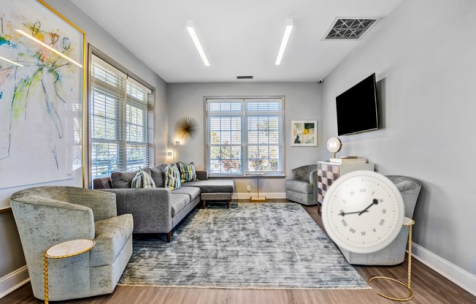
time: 1:44
